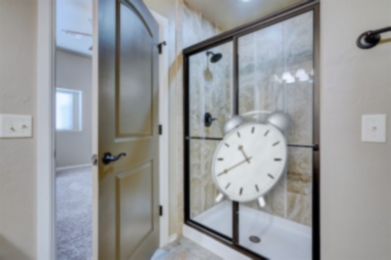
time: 10:40
